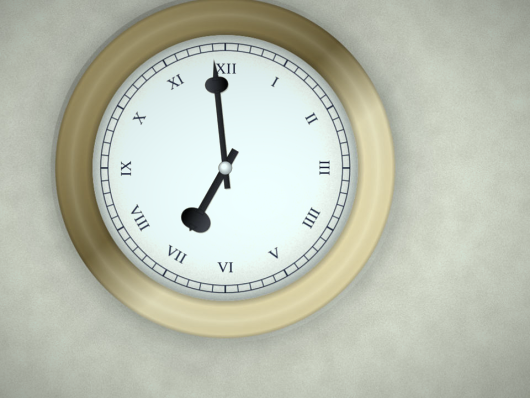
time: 6:59
